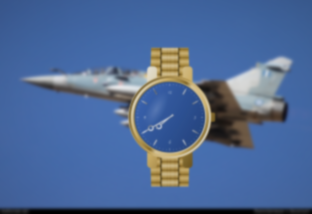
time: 7:40
